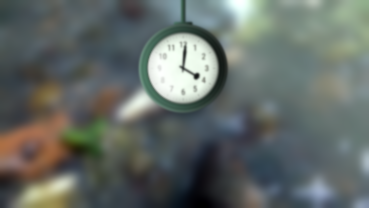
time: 4:01
